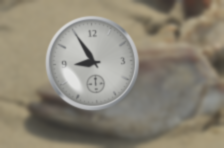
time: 8:55
